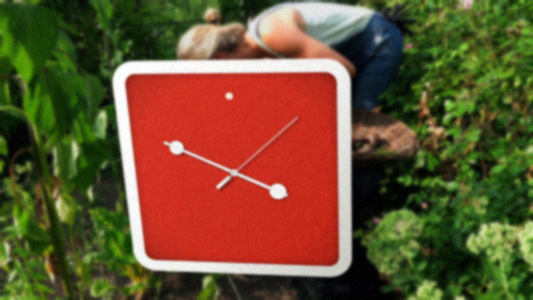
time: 3:49:08
